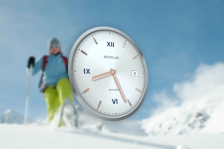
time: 8:26
